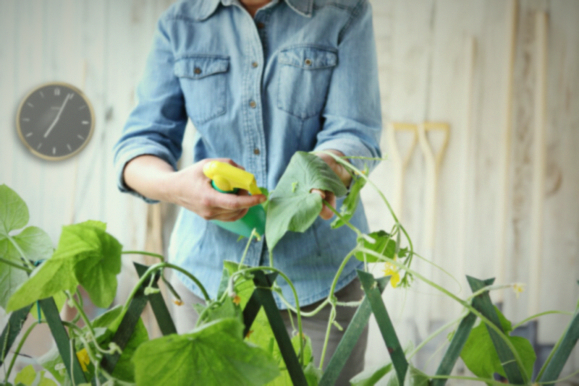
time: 7:04
